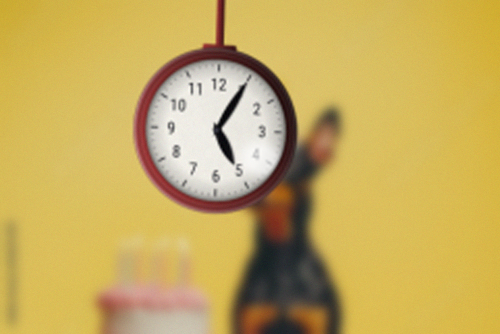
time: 5:05
